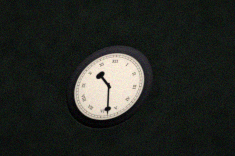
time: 10:28
